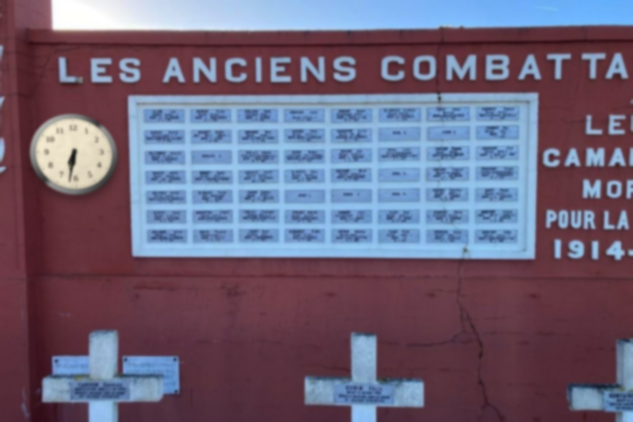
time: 6:32
